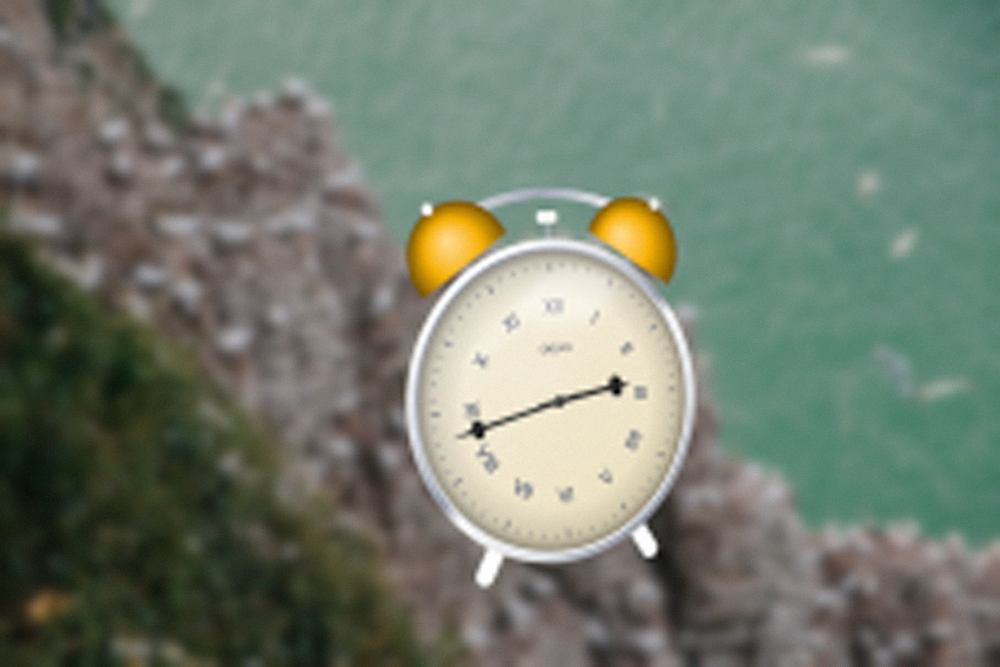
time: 2:43
